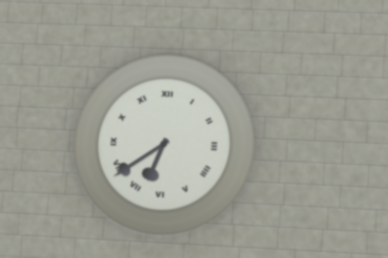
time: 6:39
